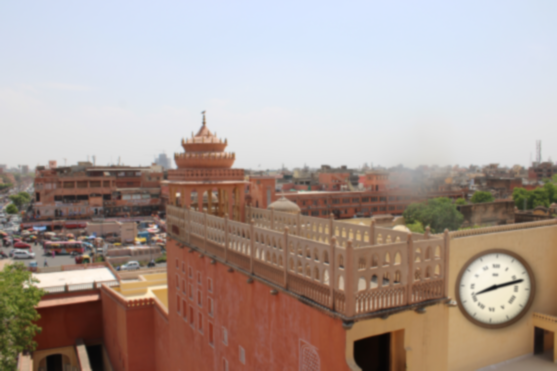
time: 8:12
